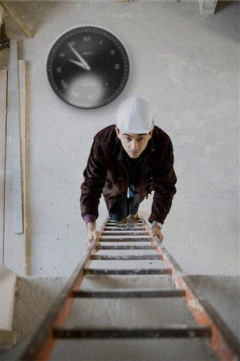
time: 9:54
